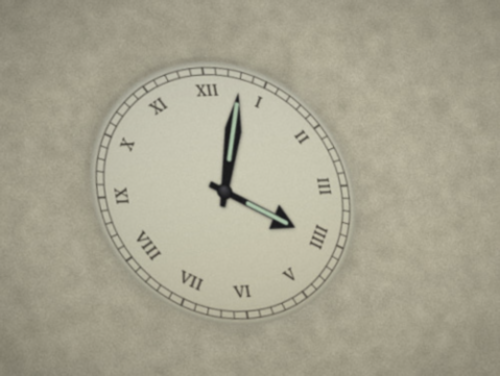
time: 4:03
